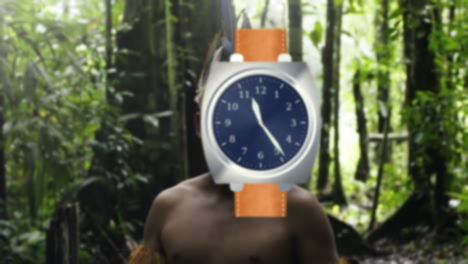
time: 11:24
